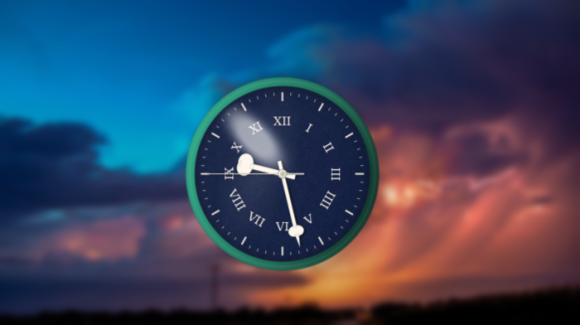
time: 9:27:45
